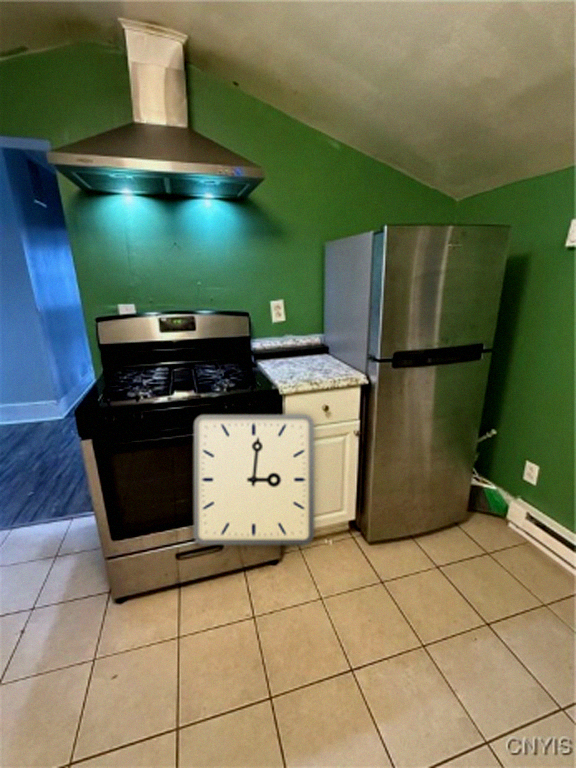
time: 3:01
